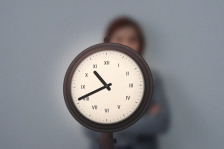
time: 10:41
